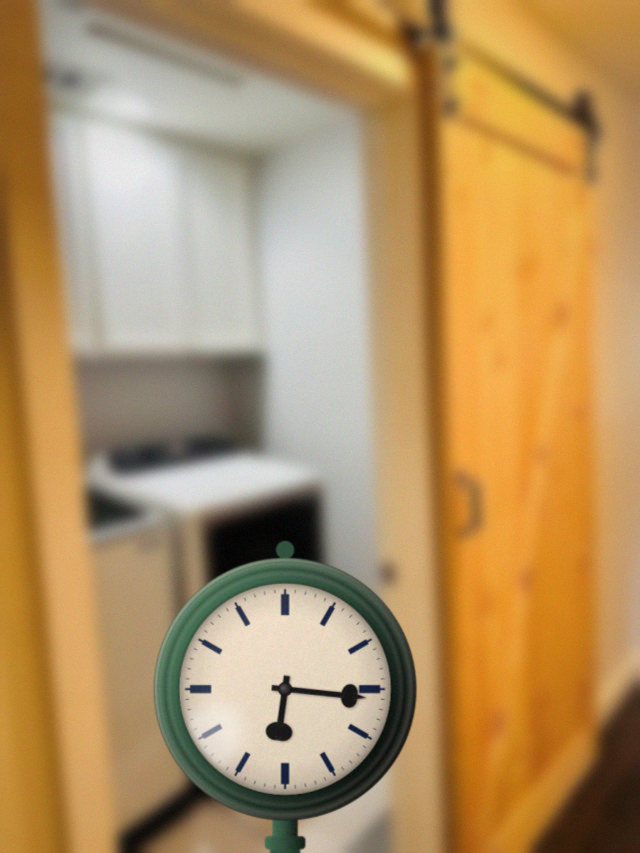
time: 6:16
